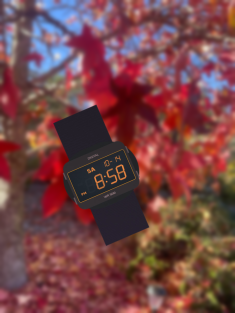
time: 8:58
